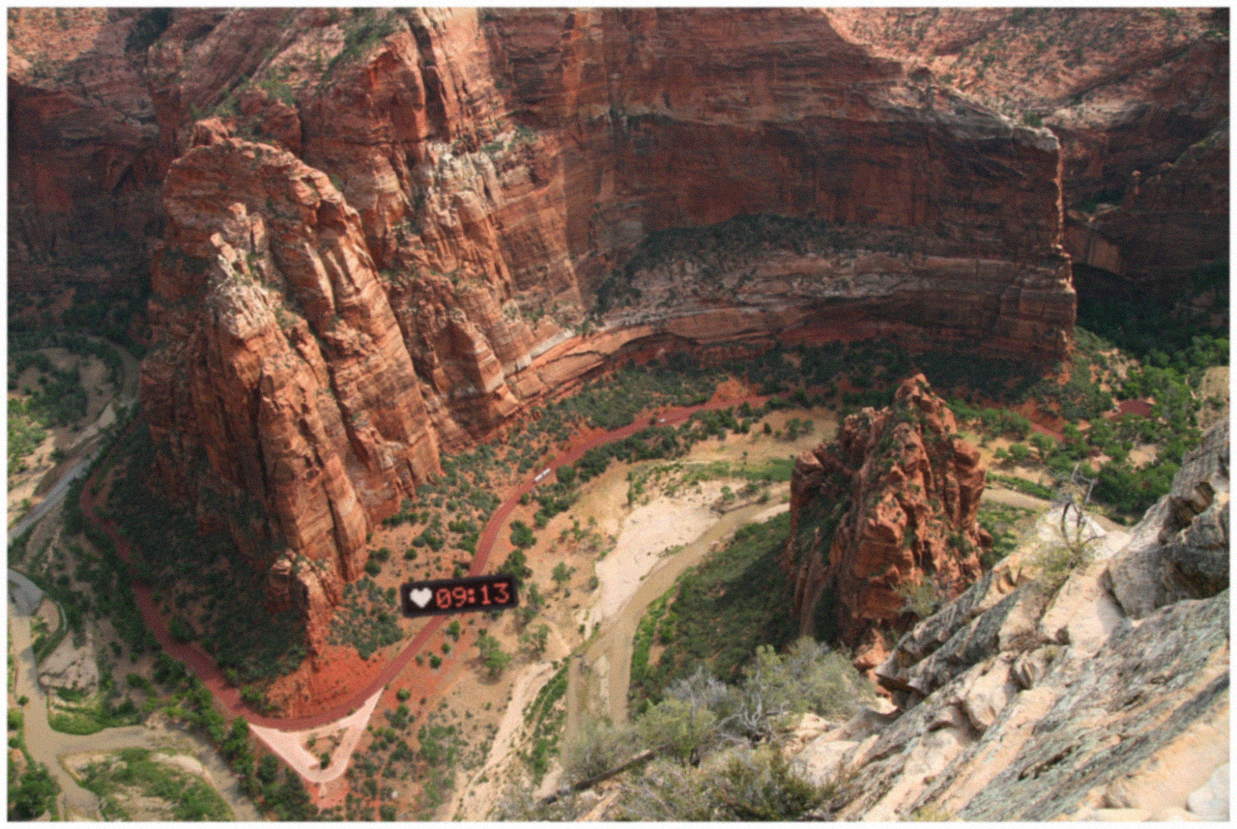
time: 9:13
